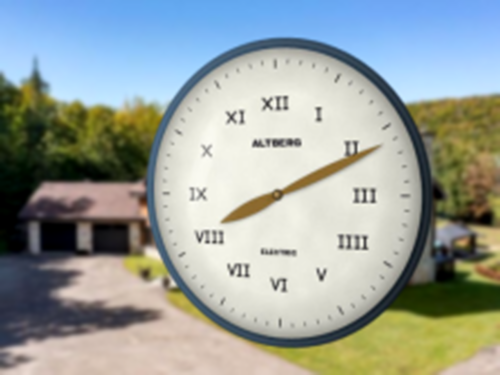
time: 8:11
